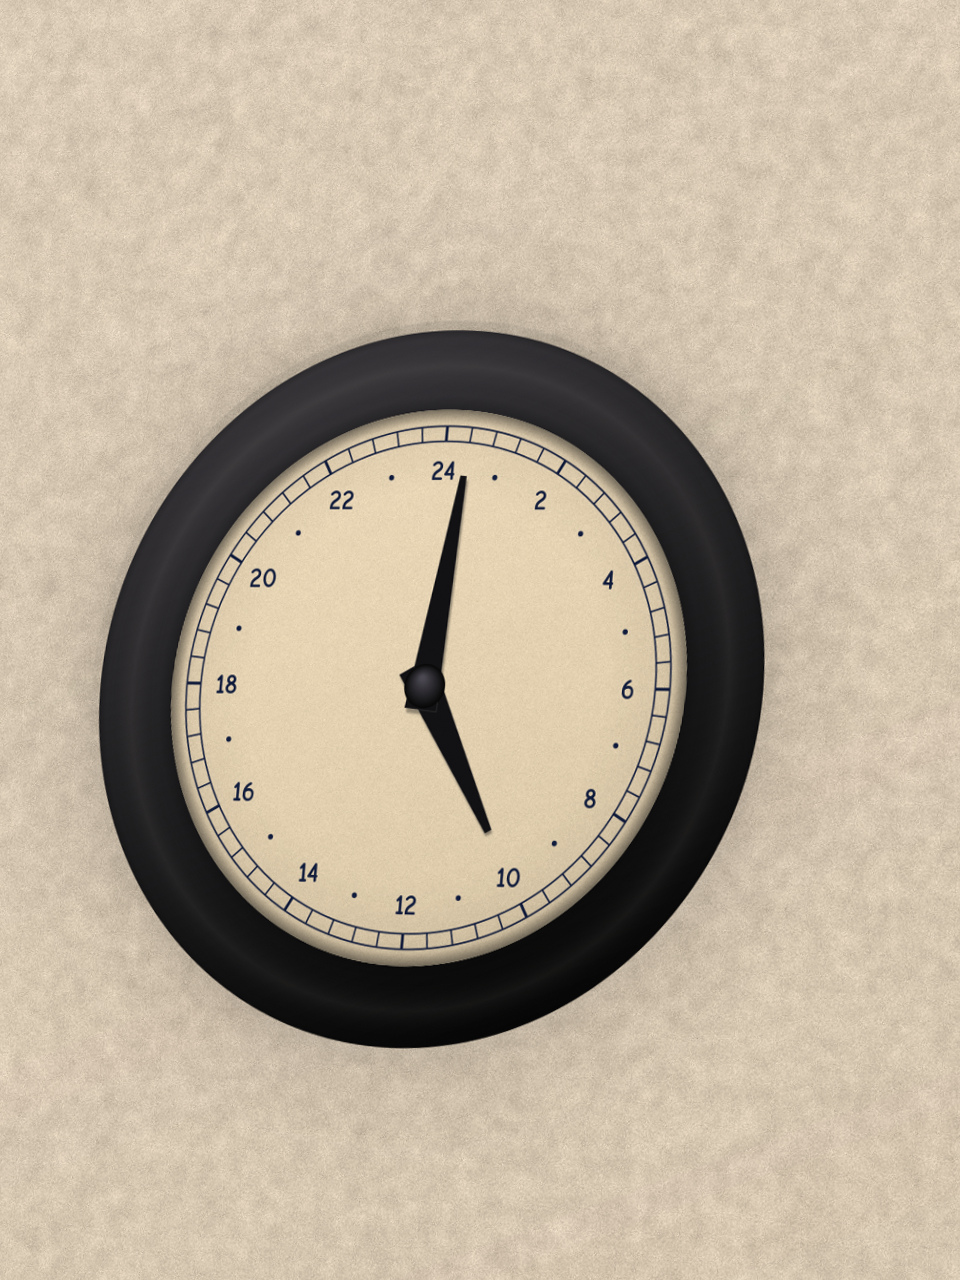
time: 10:01
